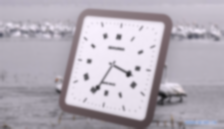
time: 3:34
